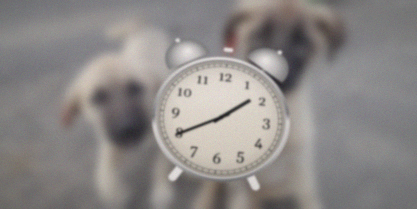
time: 1:40
